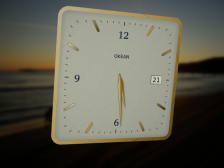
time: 5:29
